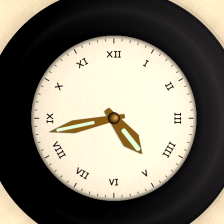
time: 4:43
